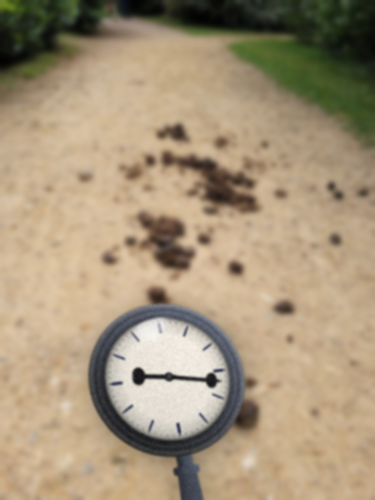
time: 9:17
